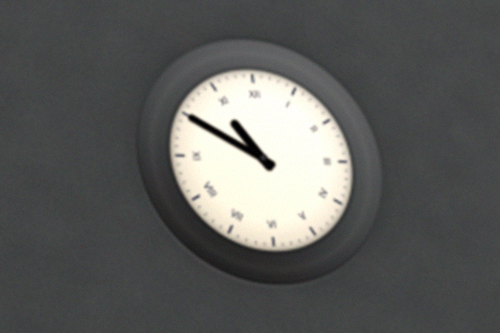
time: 10:50
